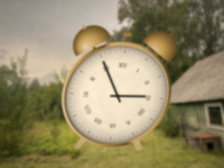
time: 2:55
